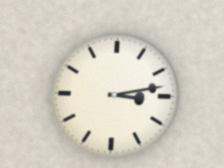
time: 3:13
